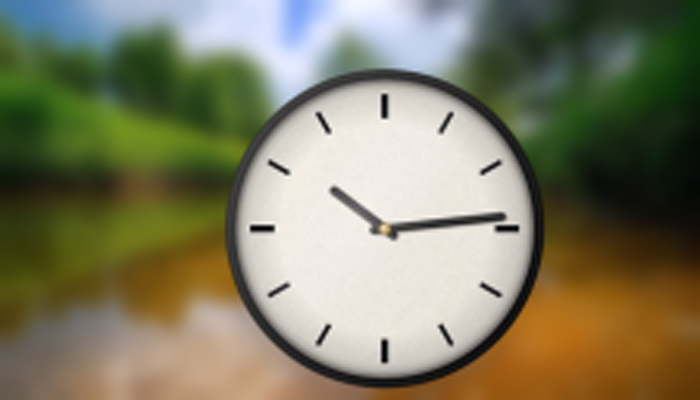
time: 10:14
